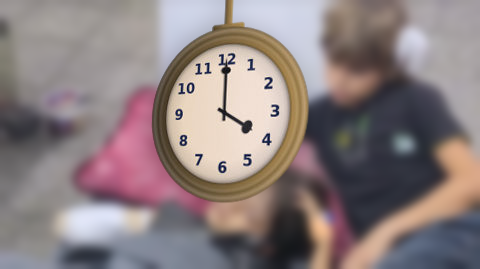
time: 4:00
